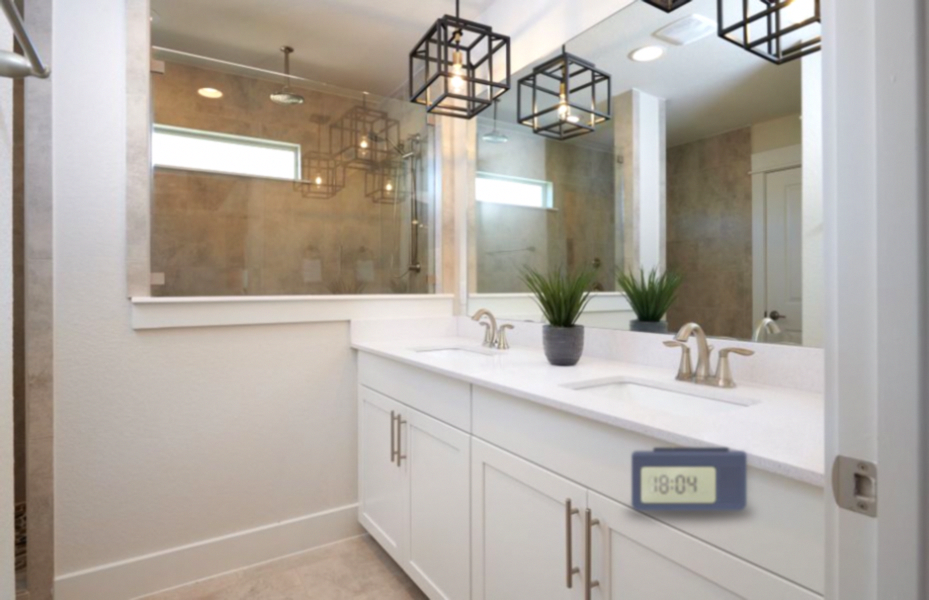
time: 18:04
